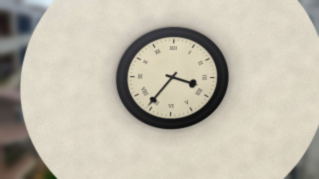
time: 3:36
